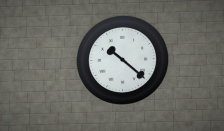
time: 10:22
